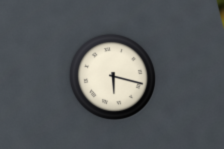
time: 6:19
